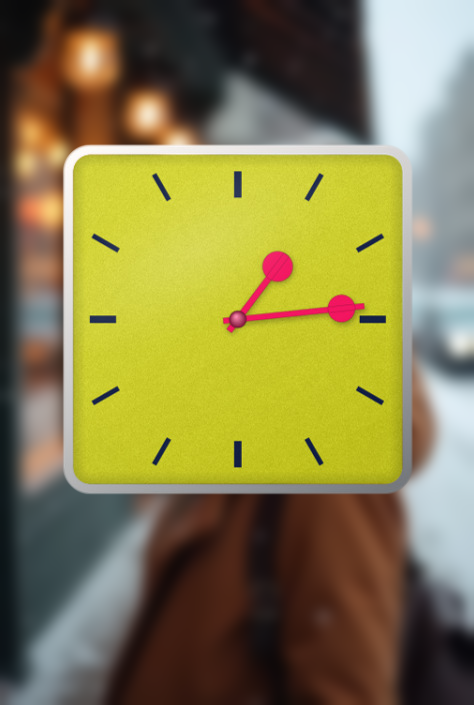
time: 1:14
